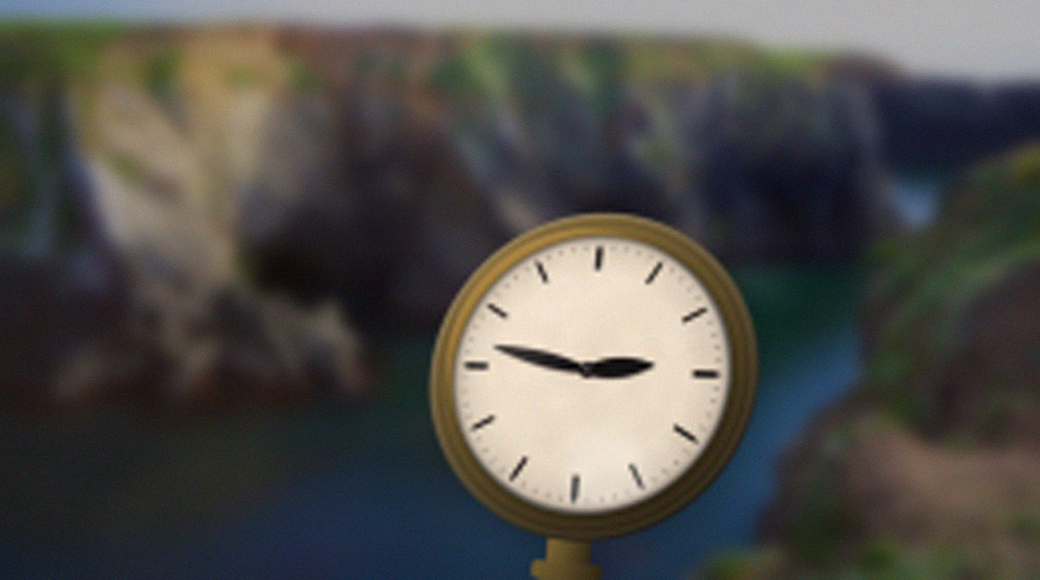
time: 2:47
